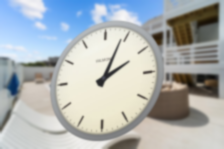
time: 2:04
